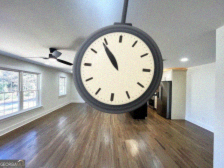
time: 10:54
